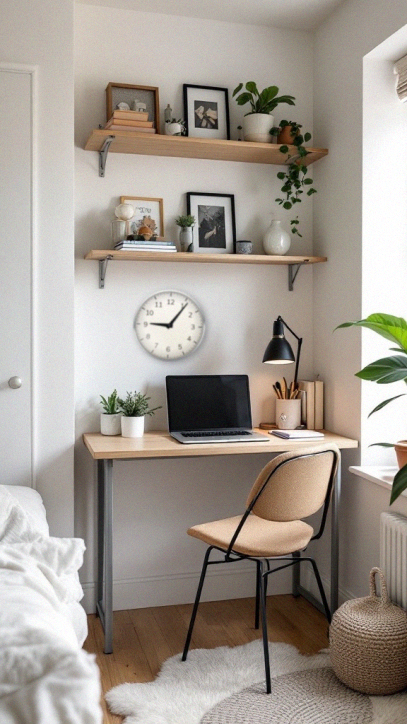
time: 9:06
